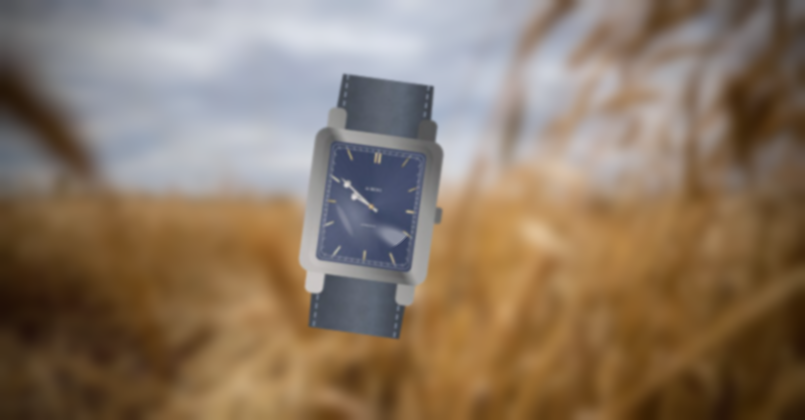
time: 9:51
